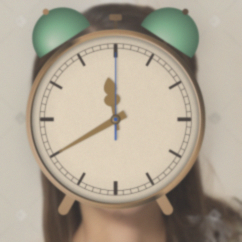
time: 11:40:00
